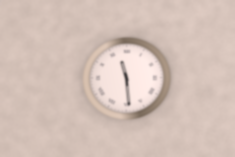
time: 11:29
